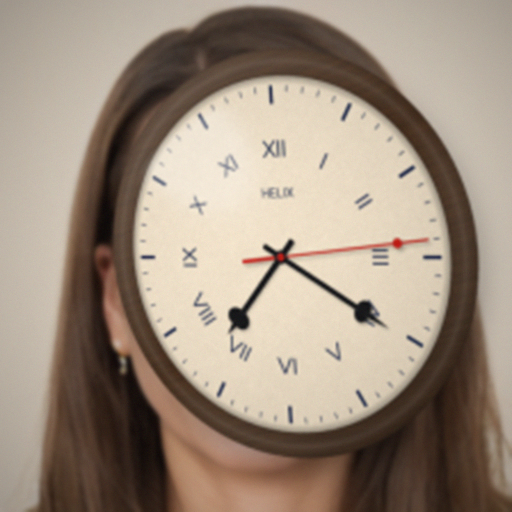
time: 7:20:14
